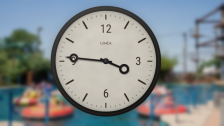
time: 3:46
